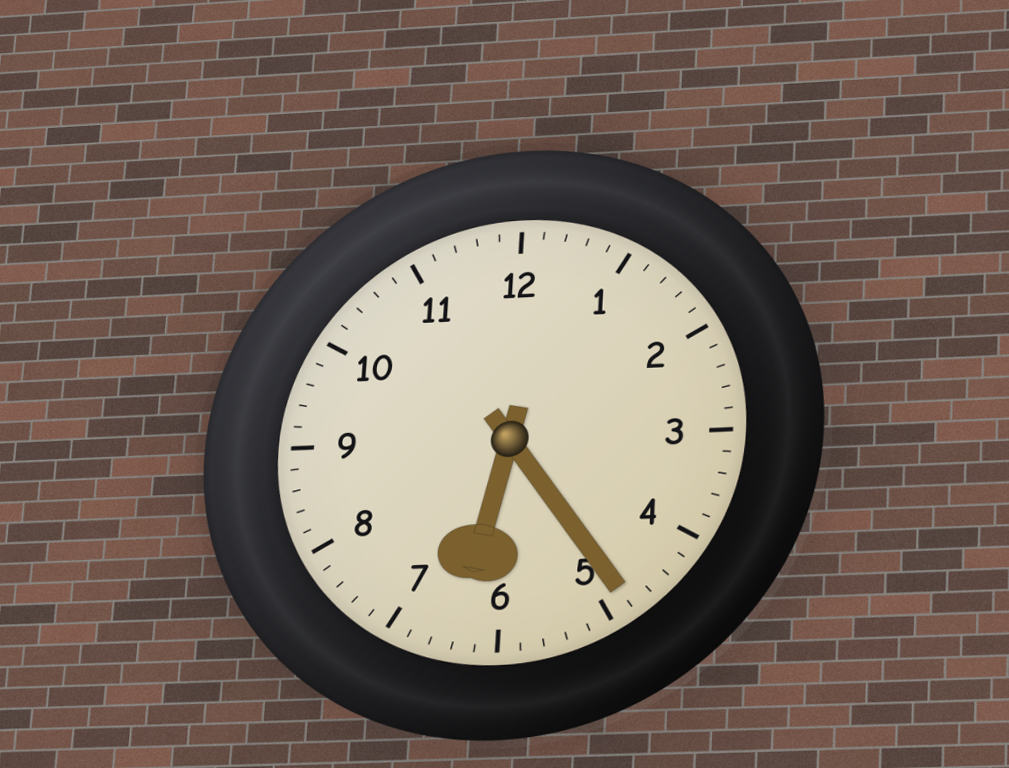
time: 6:24
